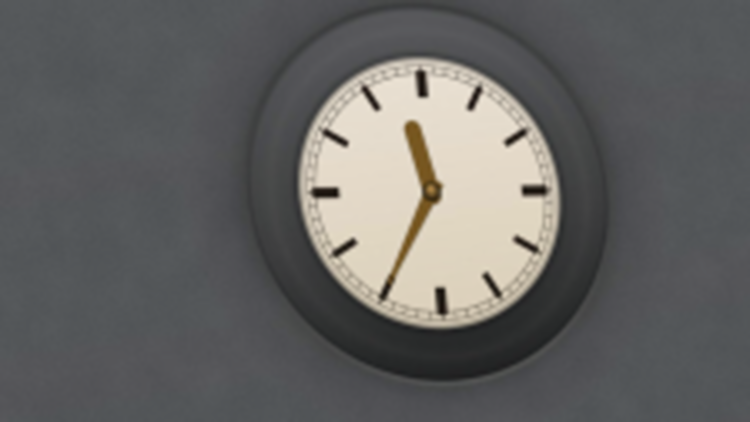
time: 11:35
